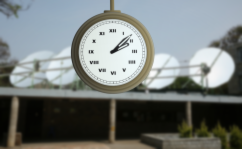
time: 2:08
